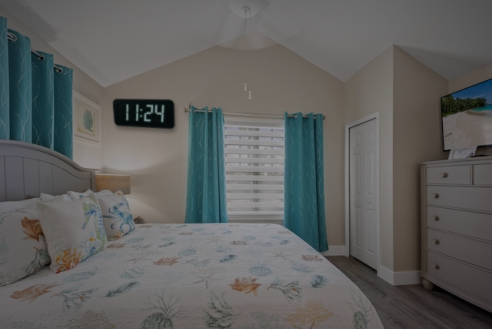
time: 11:24
